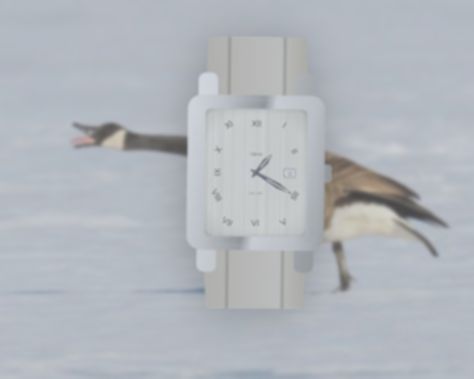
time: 1:20
